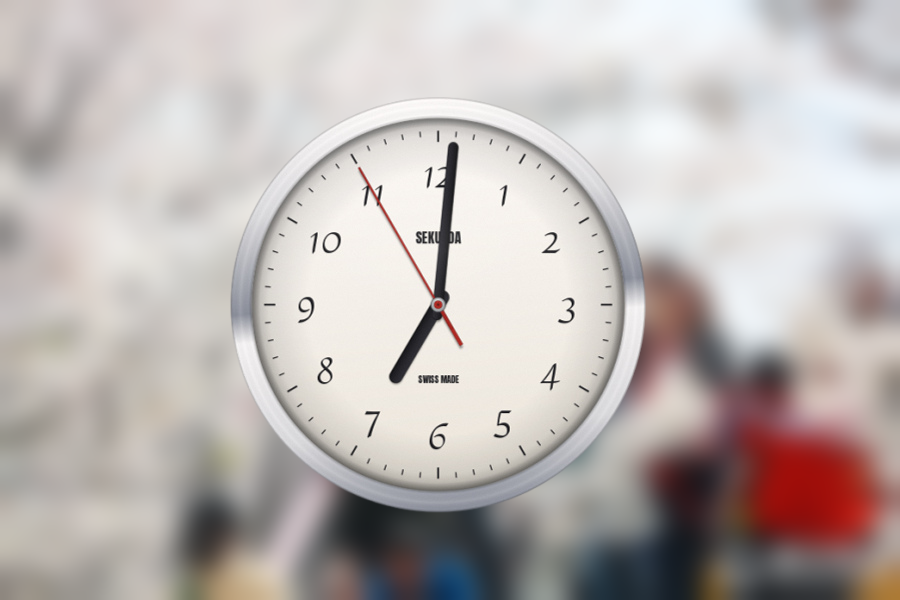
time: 7:00:55
